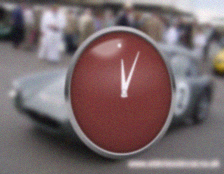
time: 12:05
